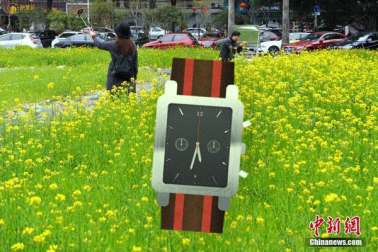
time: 5:32
